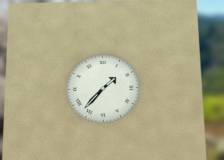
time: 1:37
